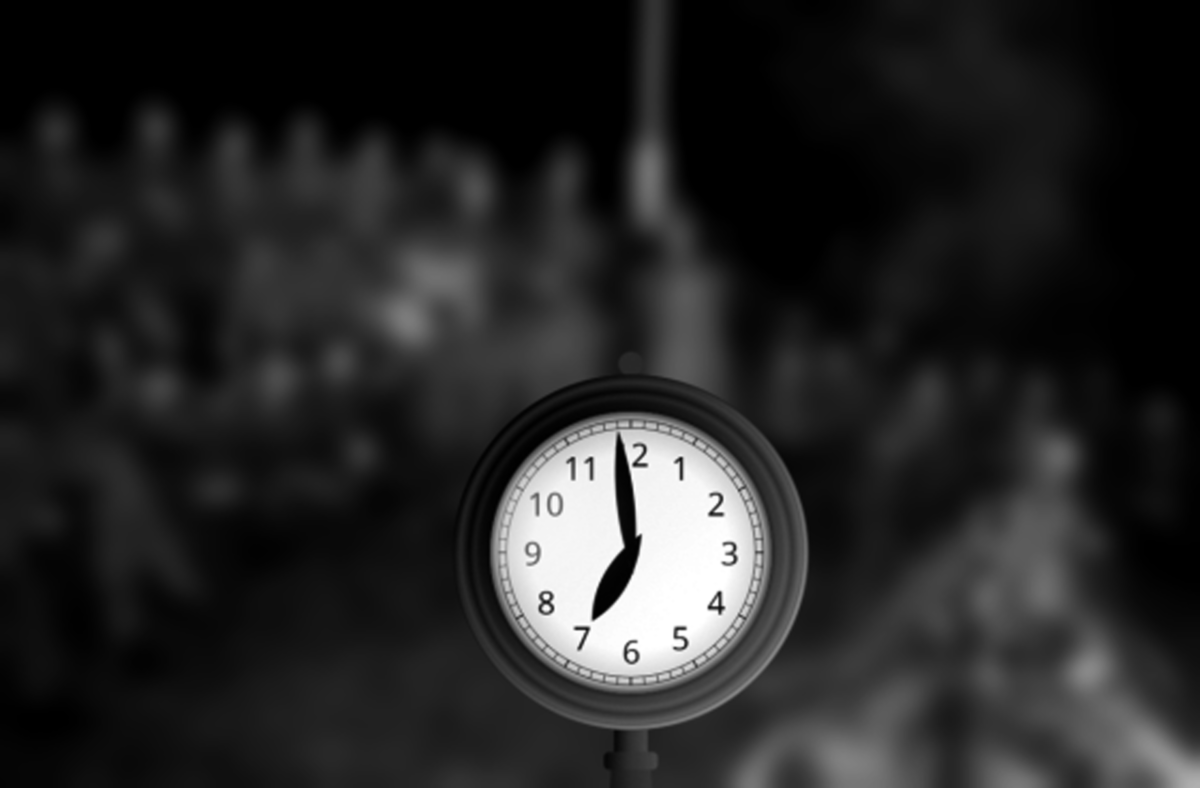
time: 6:59
